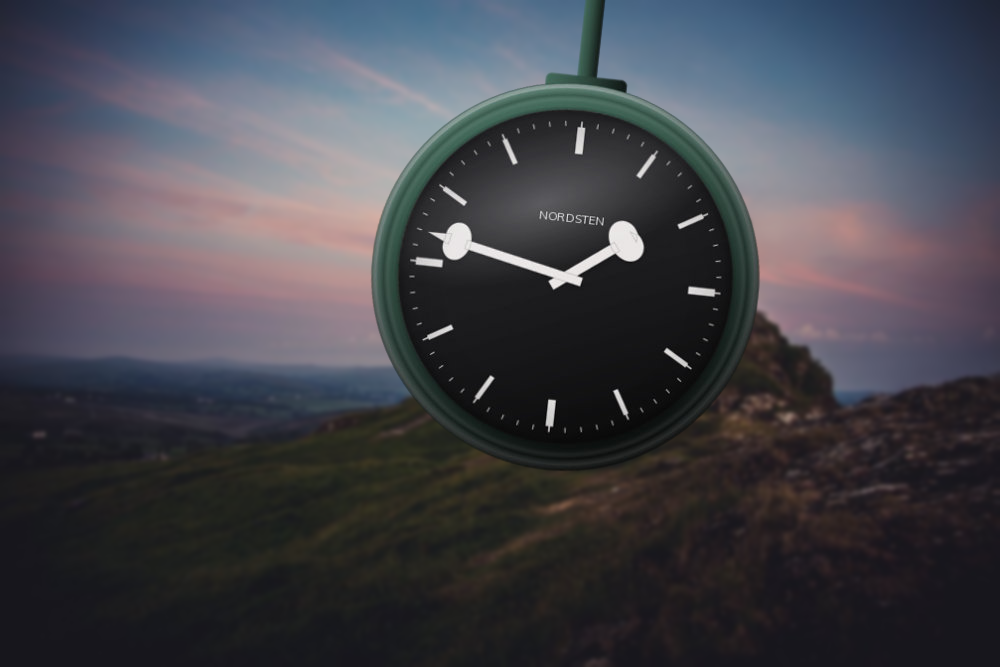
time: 1:47
